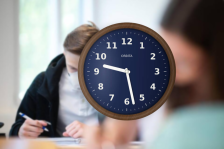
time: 9:28
